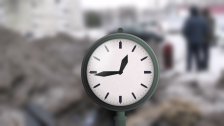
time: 12:44
